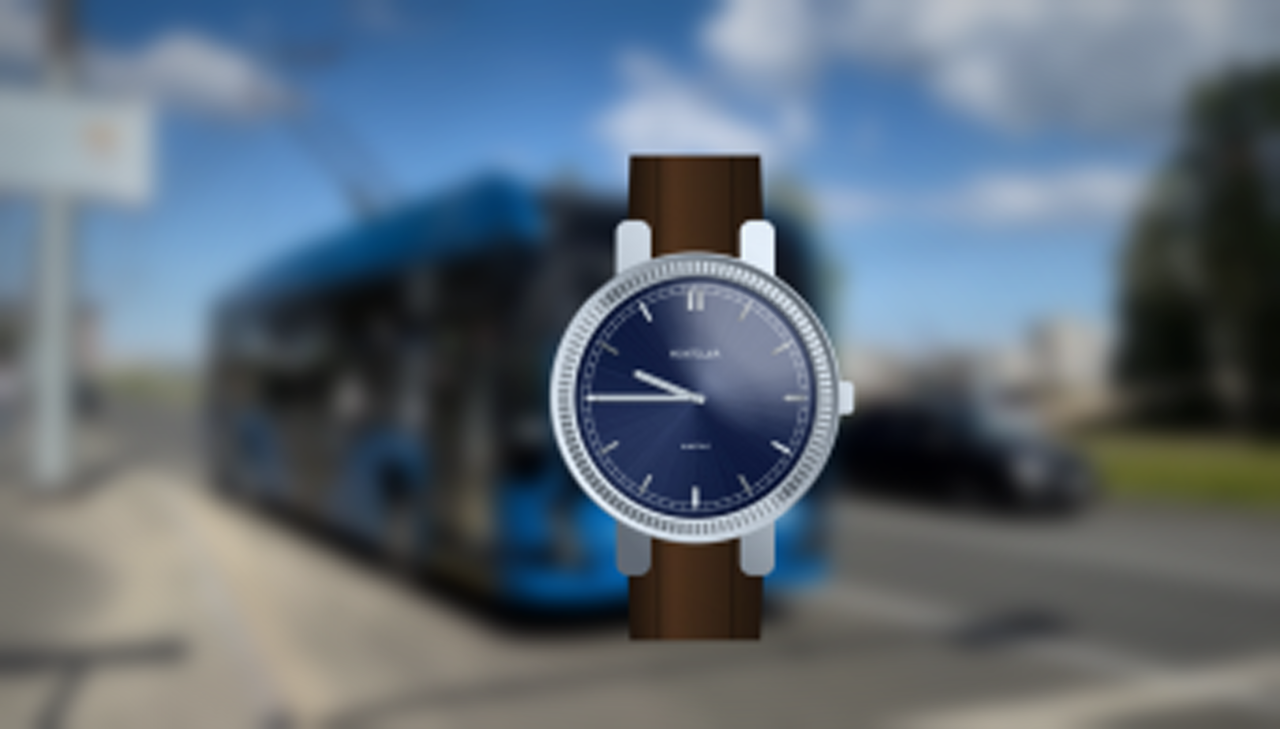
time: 9:45
